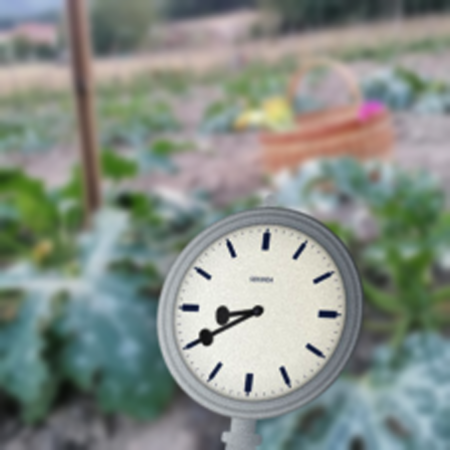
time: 8:40
